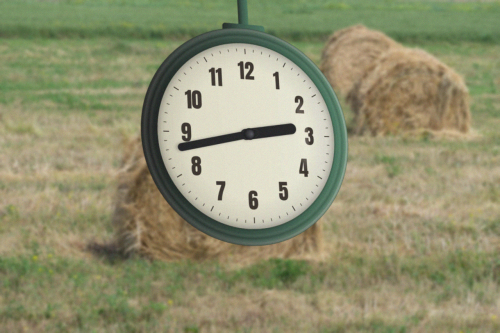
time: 2:43
